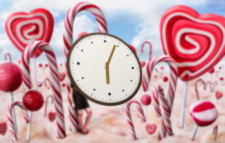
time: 6:04
